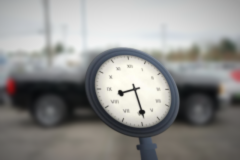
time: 8:29
